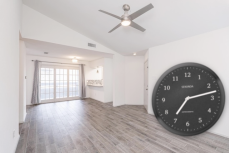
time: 7:13
